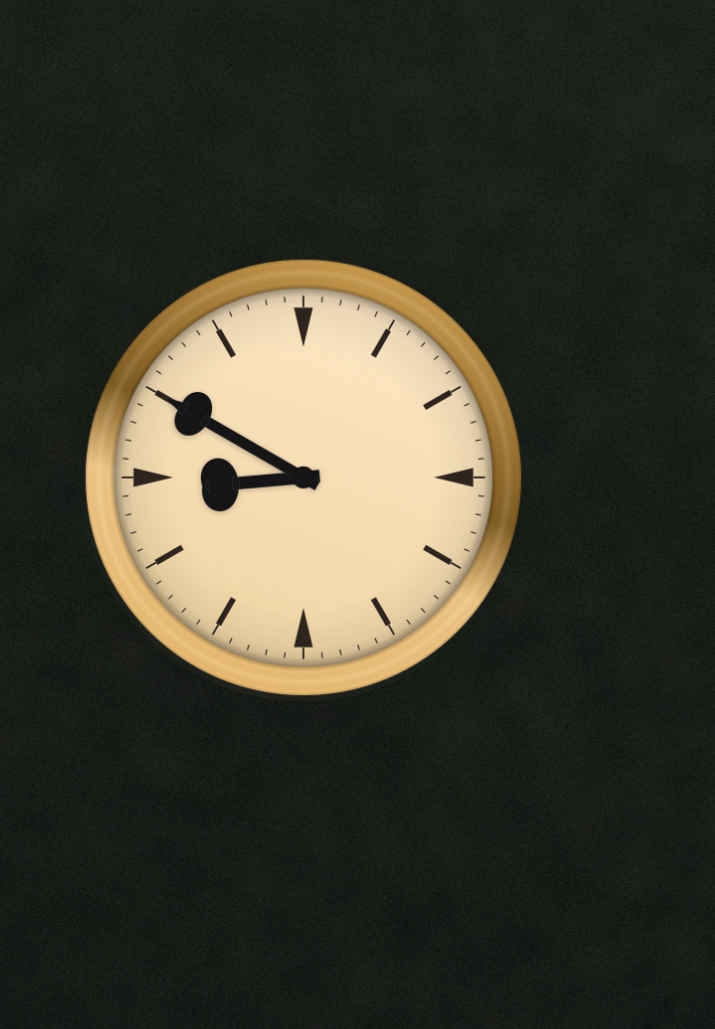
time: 8:50
